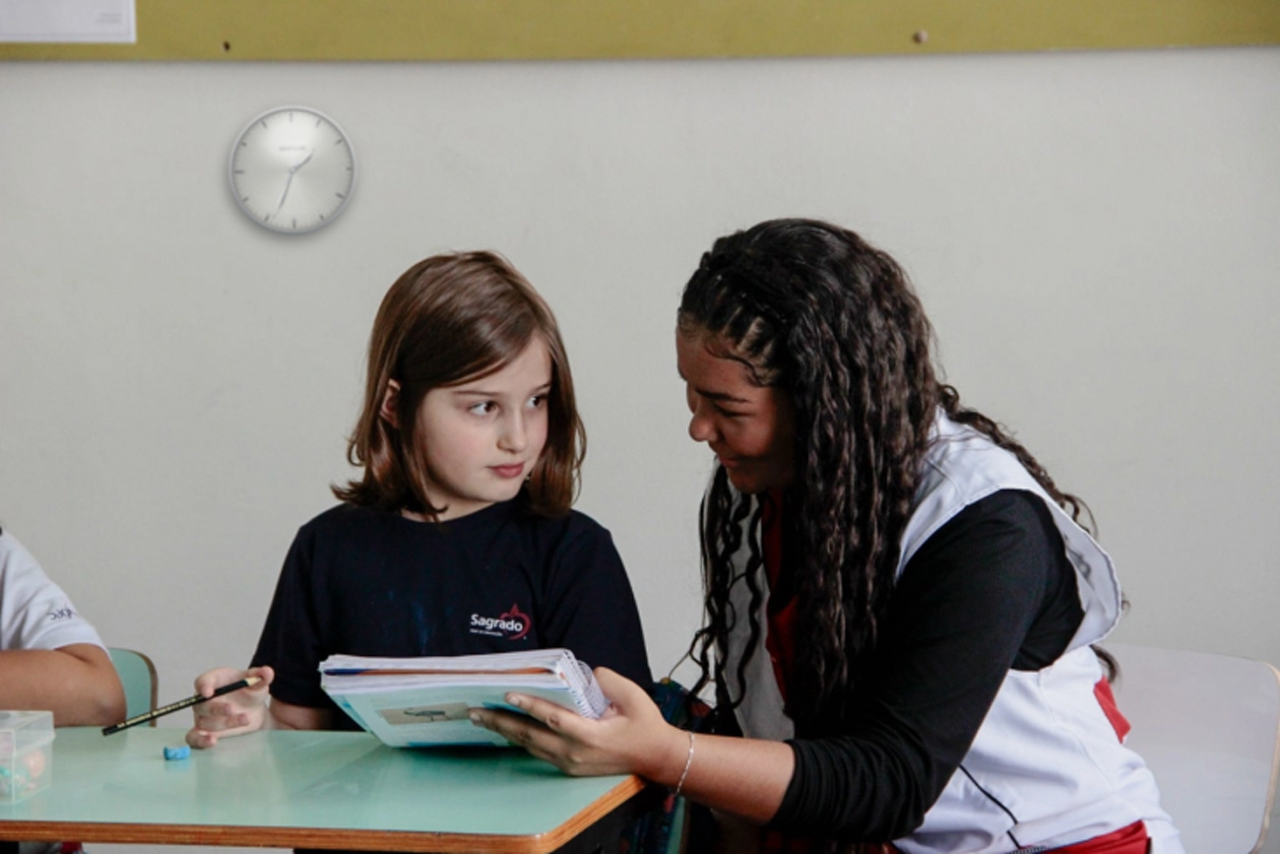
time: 1:34
